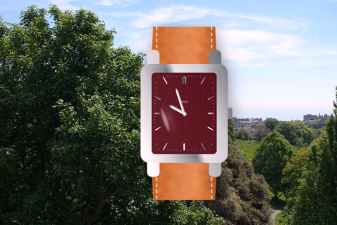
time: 9:57
